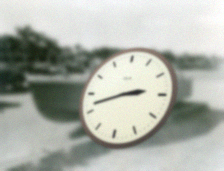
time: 2:42
